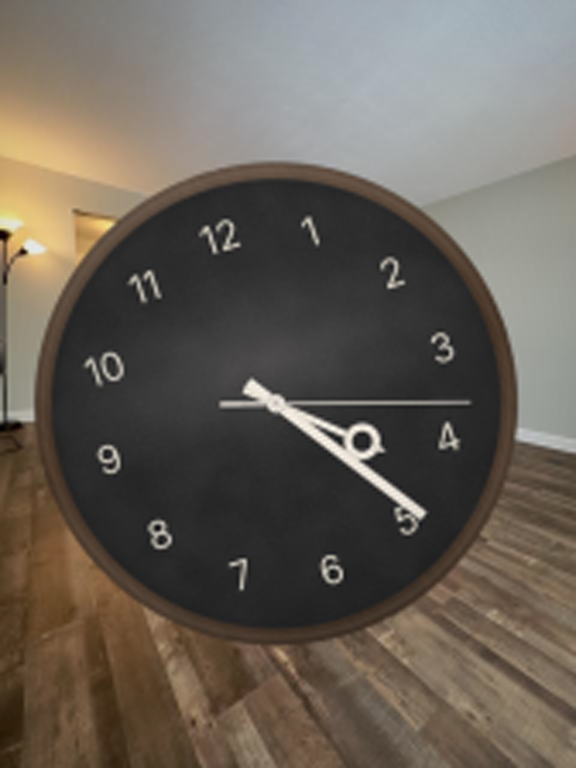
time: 4:24:18
